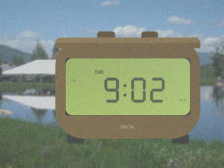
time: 9:02
